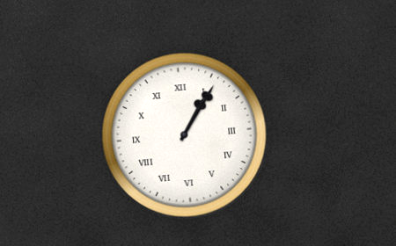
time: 1:06
